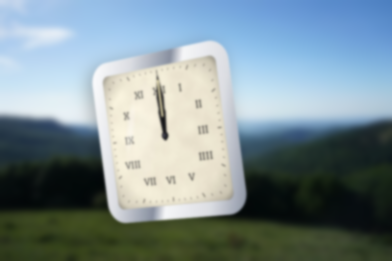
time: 12:00
